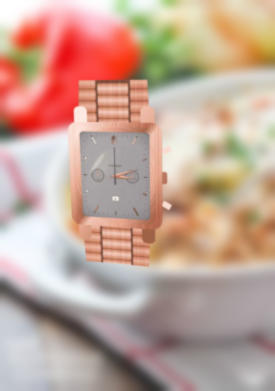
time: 3:12
